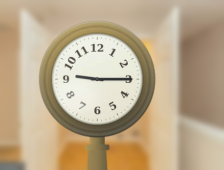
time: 9:15
